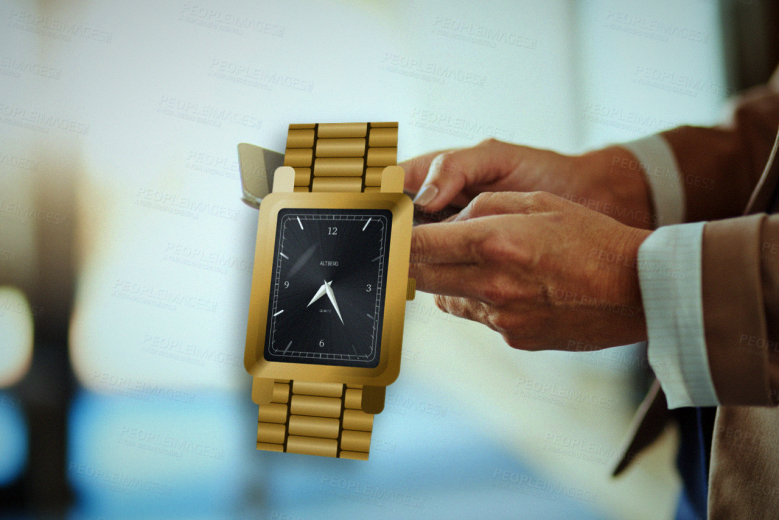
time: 7:25
